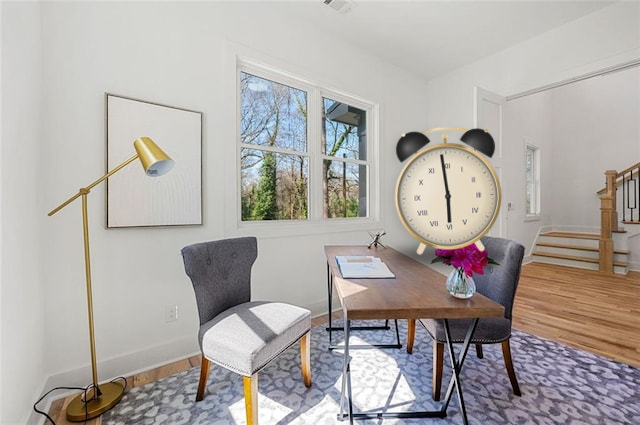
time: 5:59
